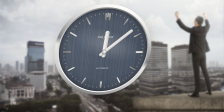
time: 12:08
